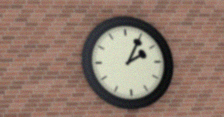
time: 2:05
